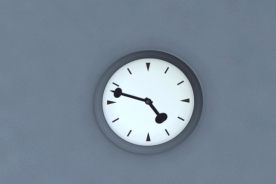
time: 4:48
